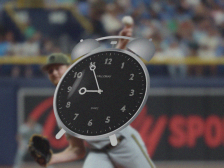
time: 8:55
